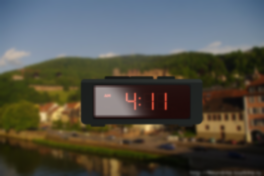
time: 4:11
